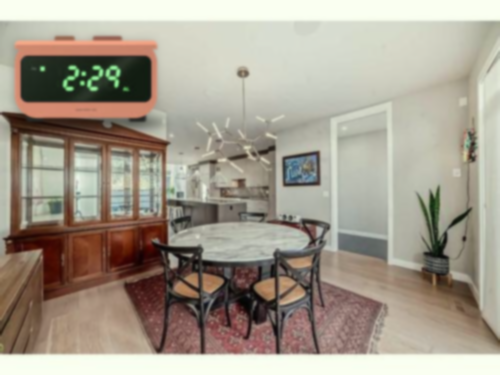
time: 2:29
